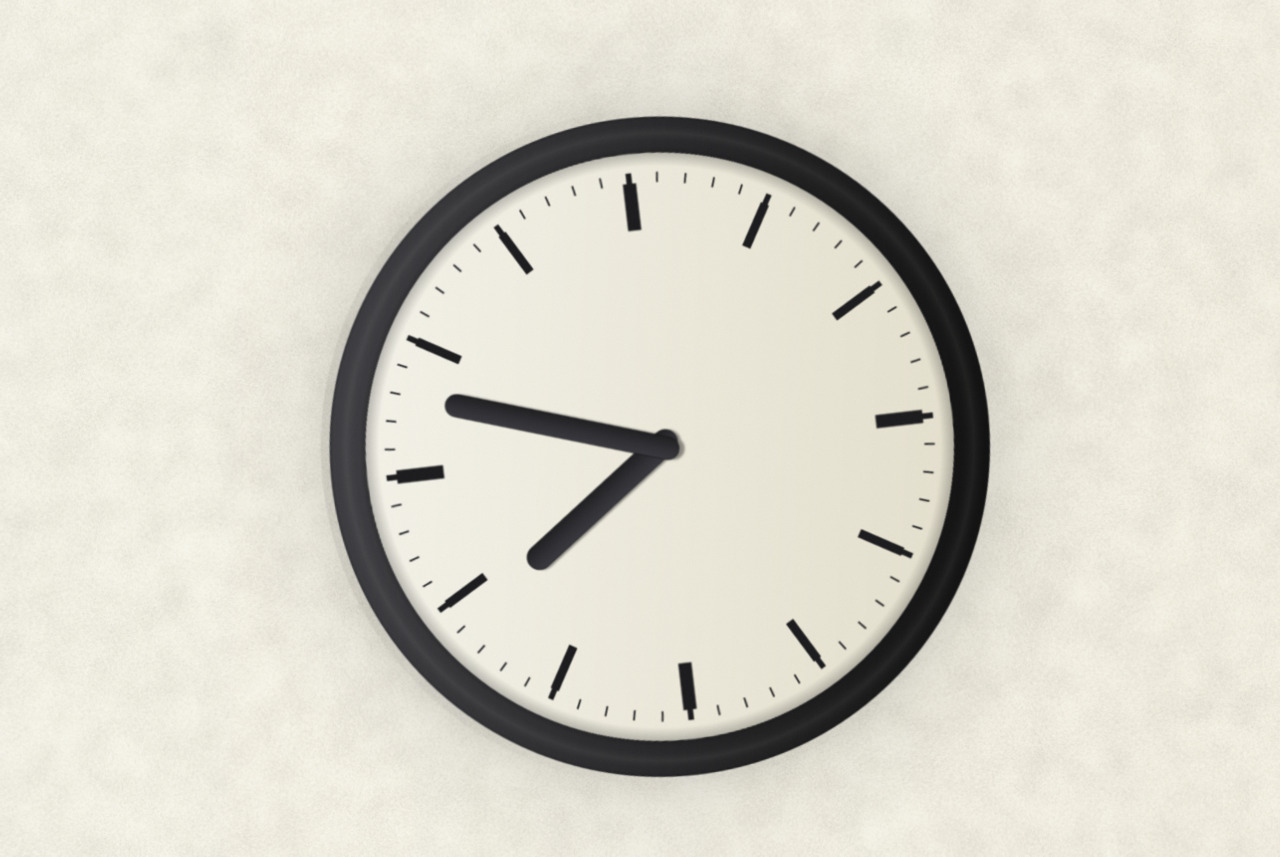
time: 7:48
